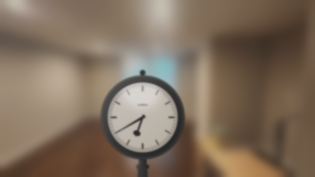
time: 6:40
